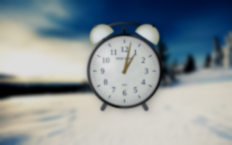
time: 1:02
